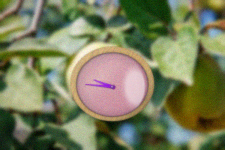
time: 9:46
